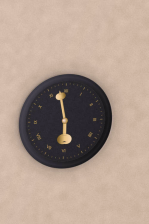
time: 5:58
